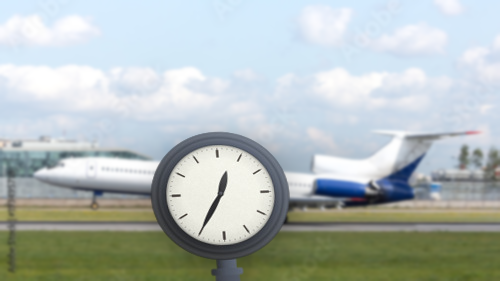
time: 12:35
